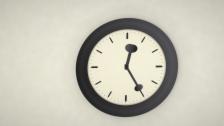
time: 12:25
